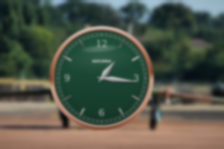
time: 1:16
